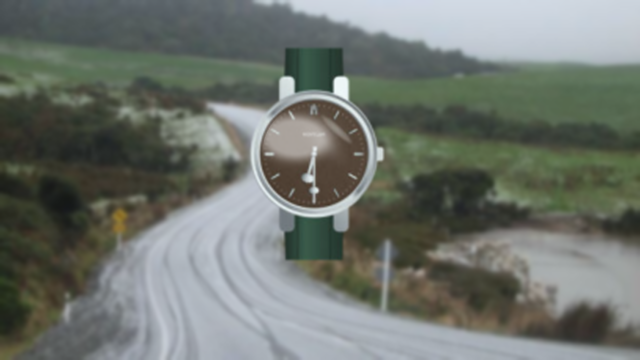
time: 6:30
